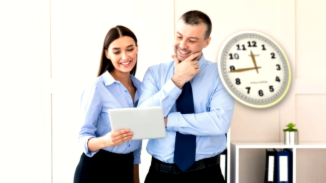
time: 11:44
